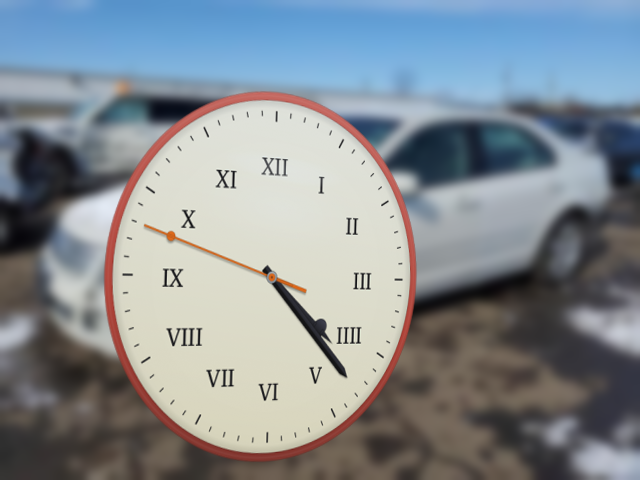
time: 4:22:48
